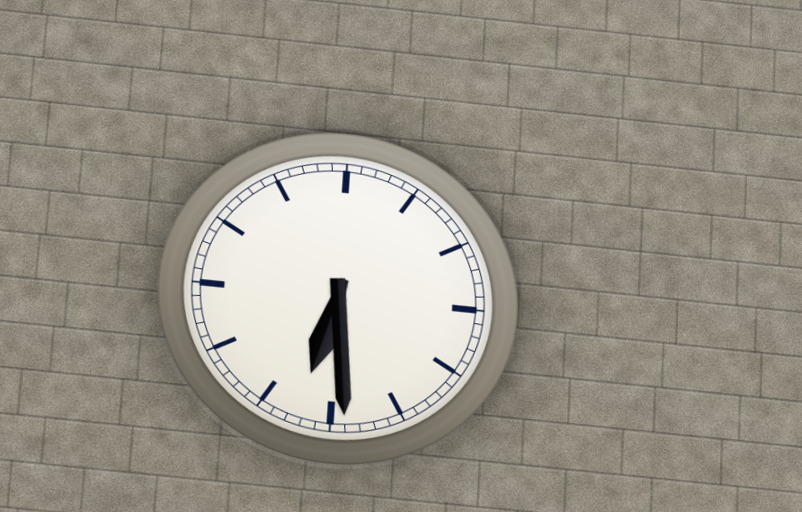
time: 6:29
